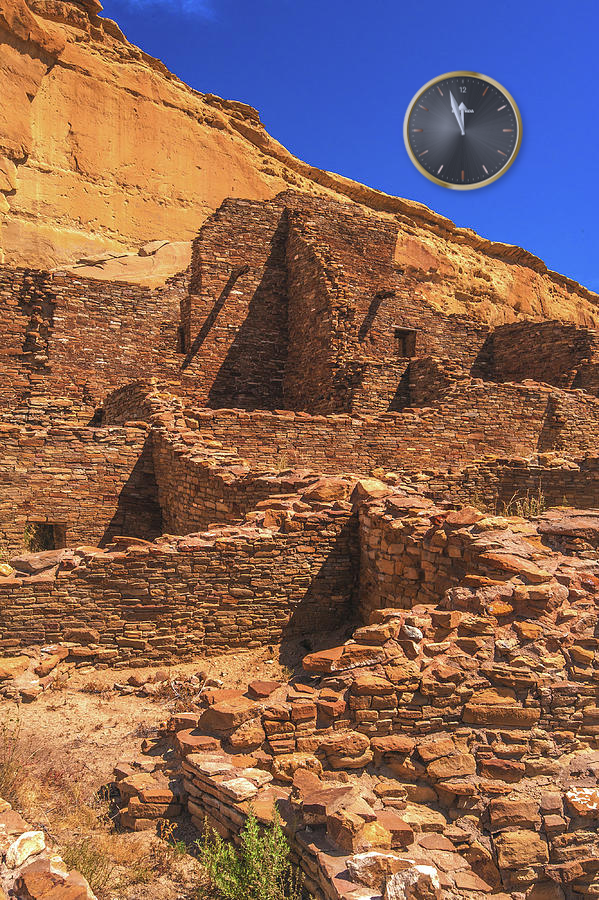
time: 11:57
